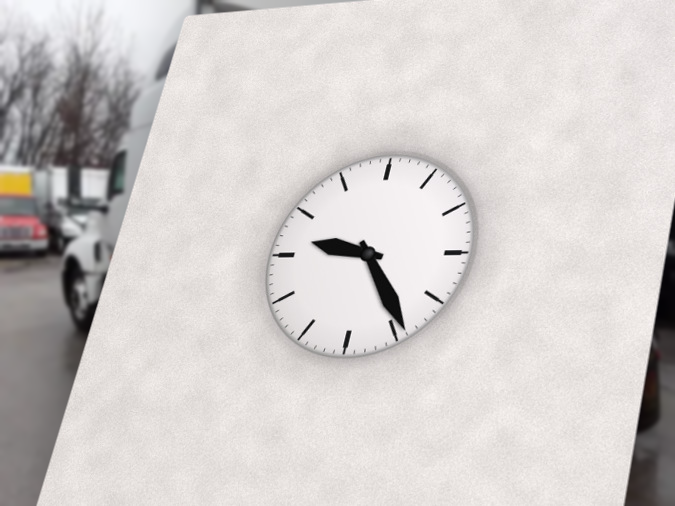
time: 9:24
